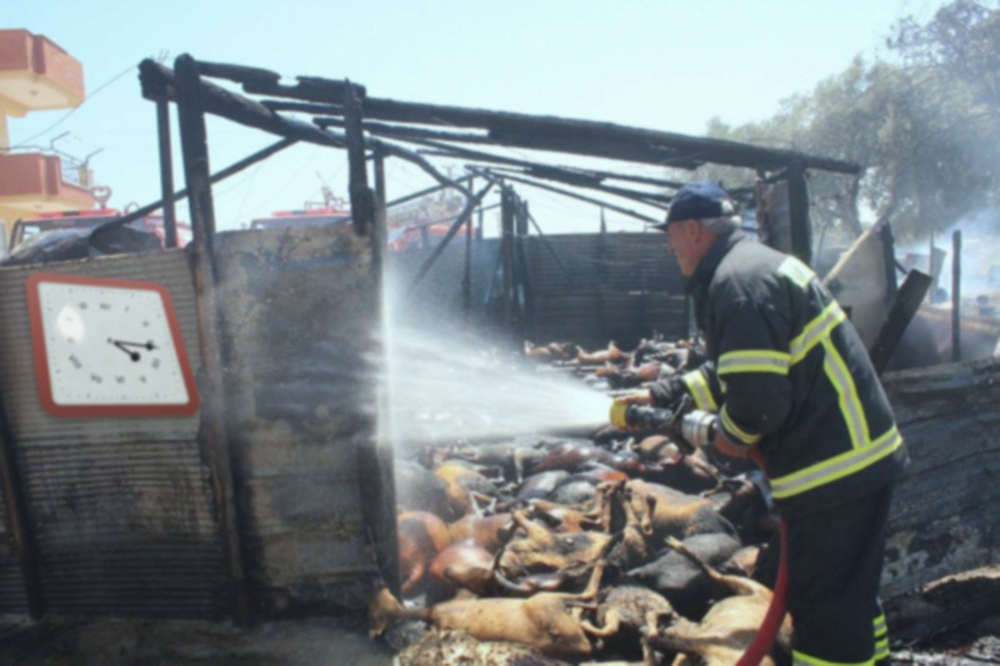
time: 4:16
